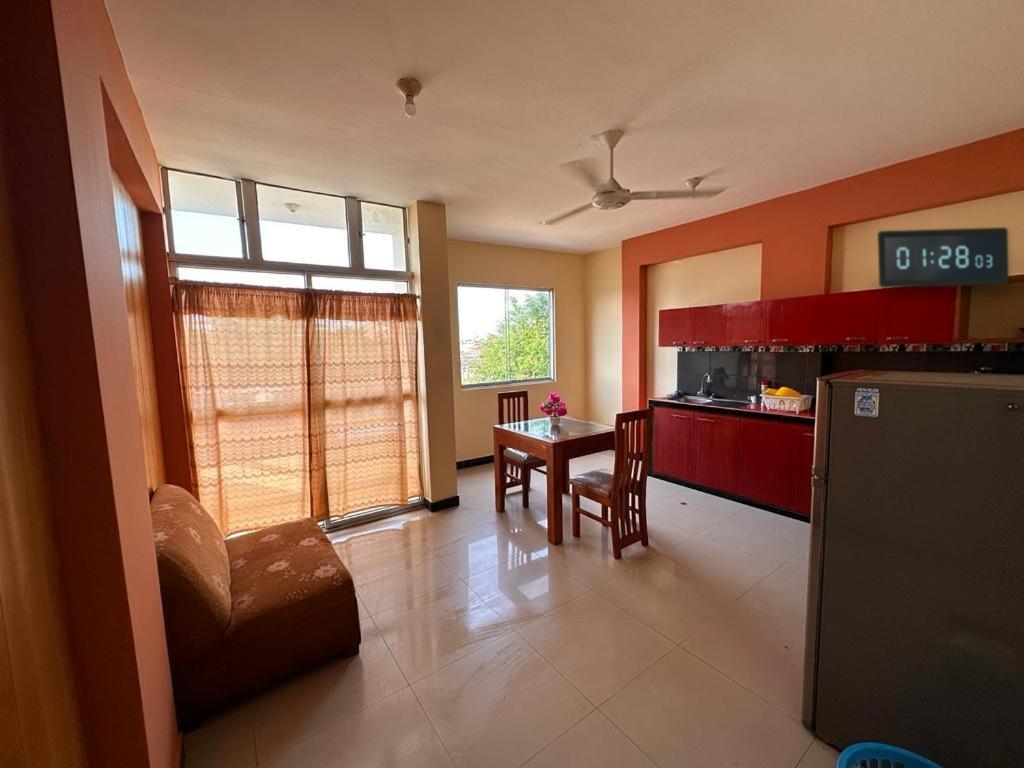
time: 1:28:03
